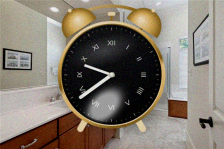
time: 9:39
